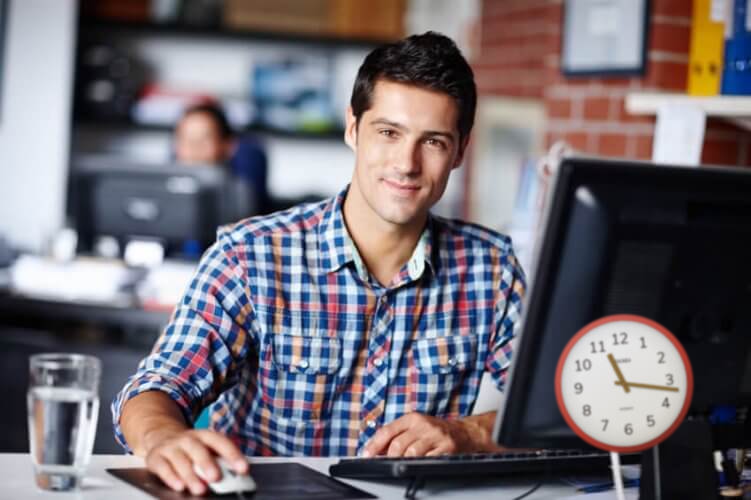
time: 11:17
